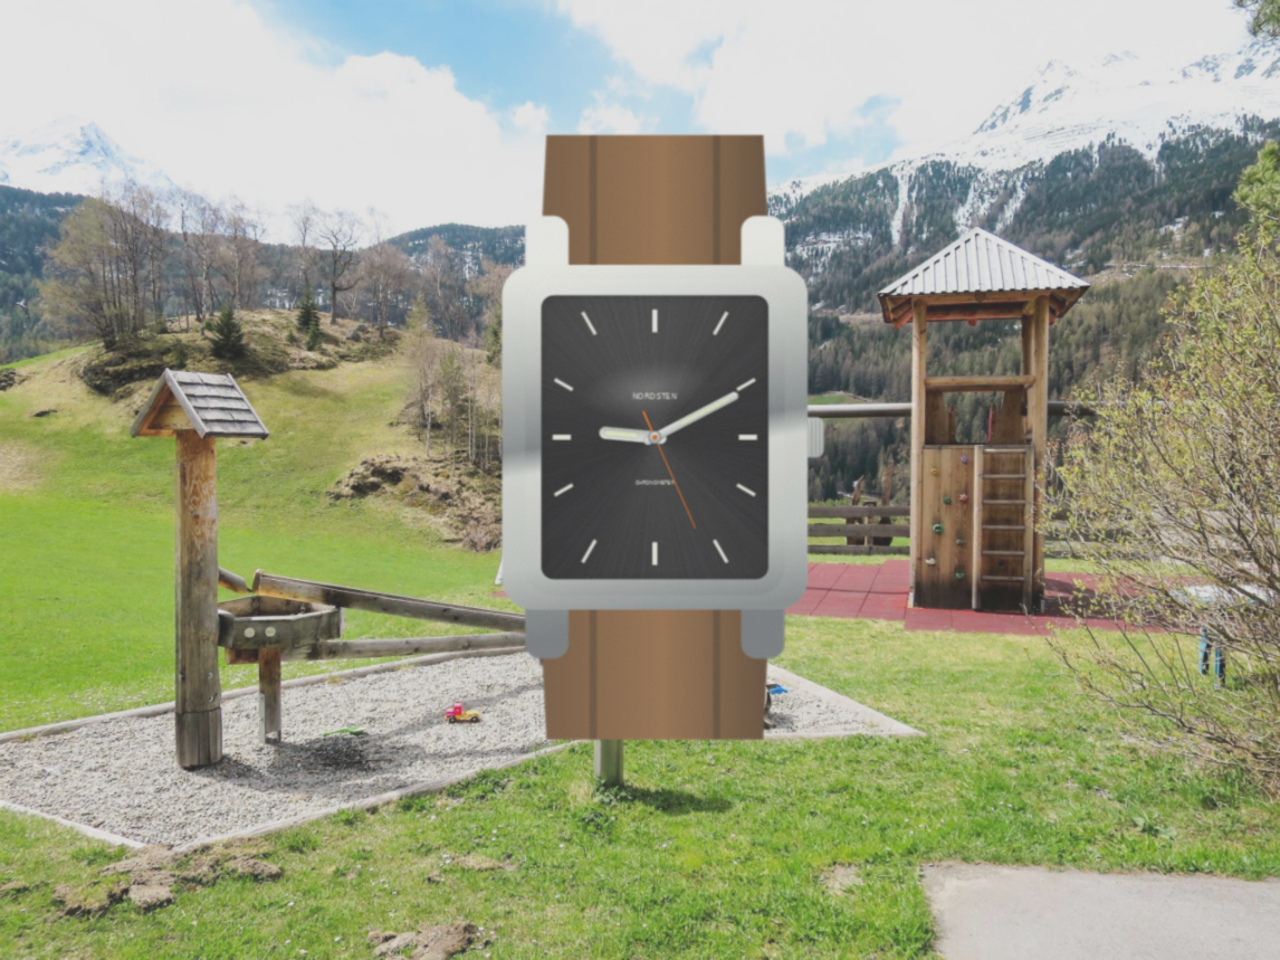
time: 9:10:26
